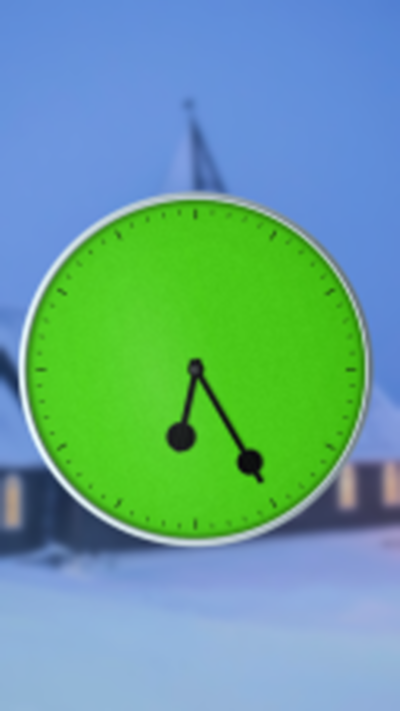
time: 6:25
